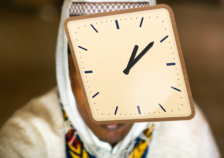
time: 1:09
